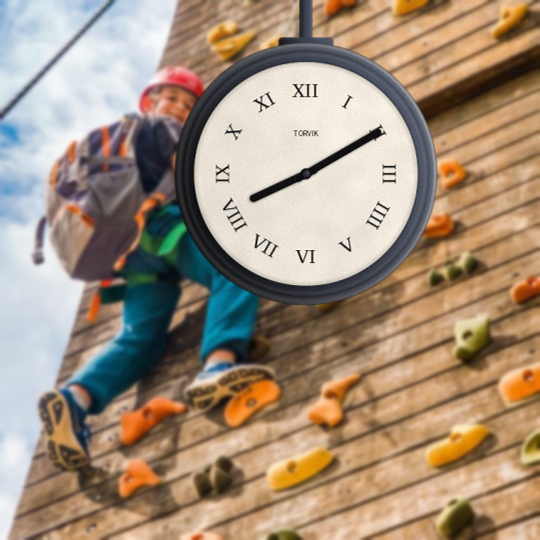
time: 8:10
